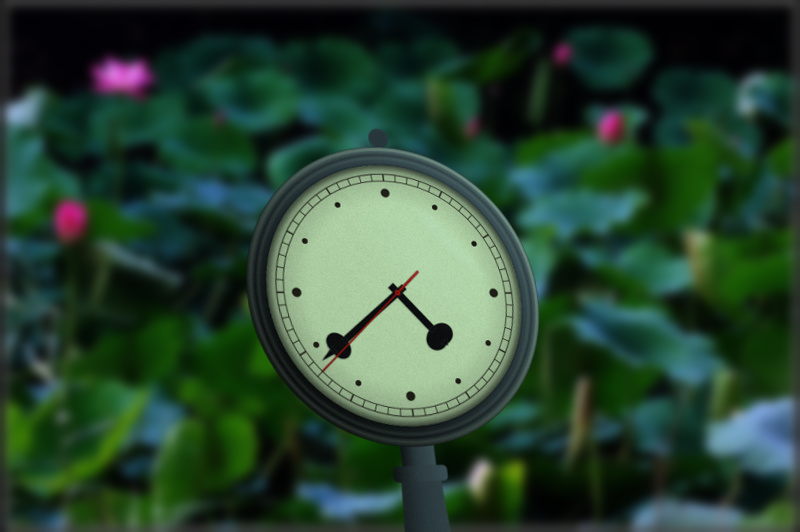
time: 4:38:38
